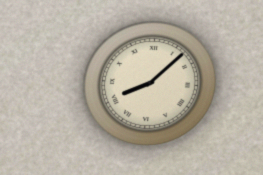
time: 8:07
